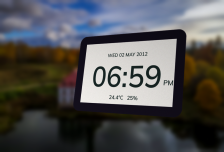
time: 6:59
